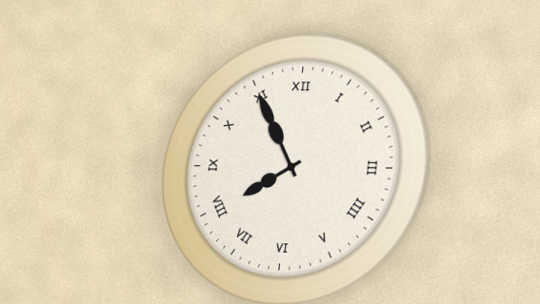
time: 7:55
